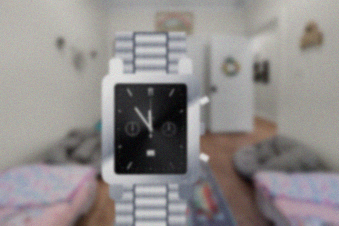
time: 11:54
